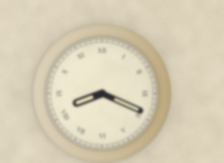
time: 8:19
